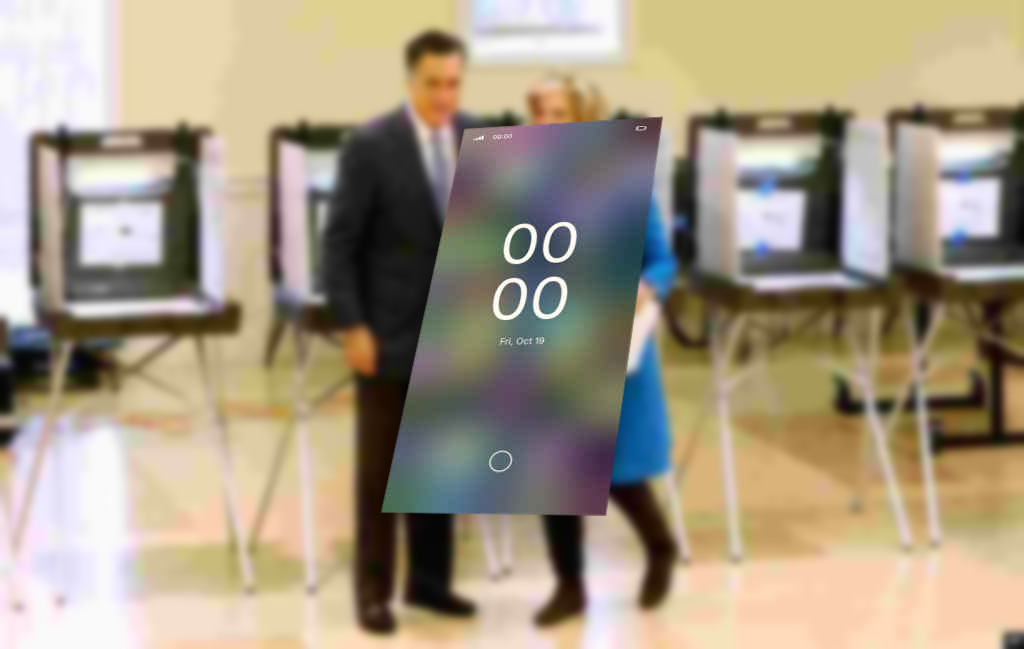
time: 0:00
